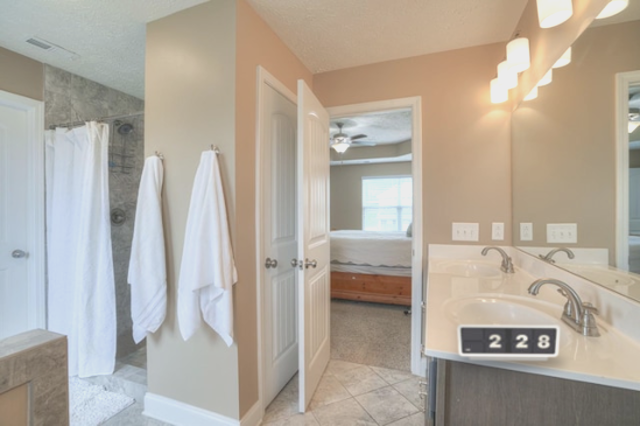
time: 2:28
